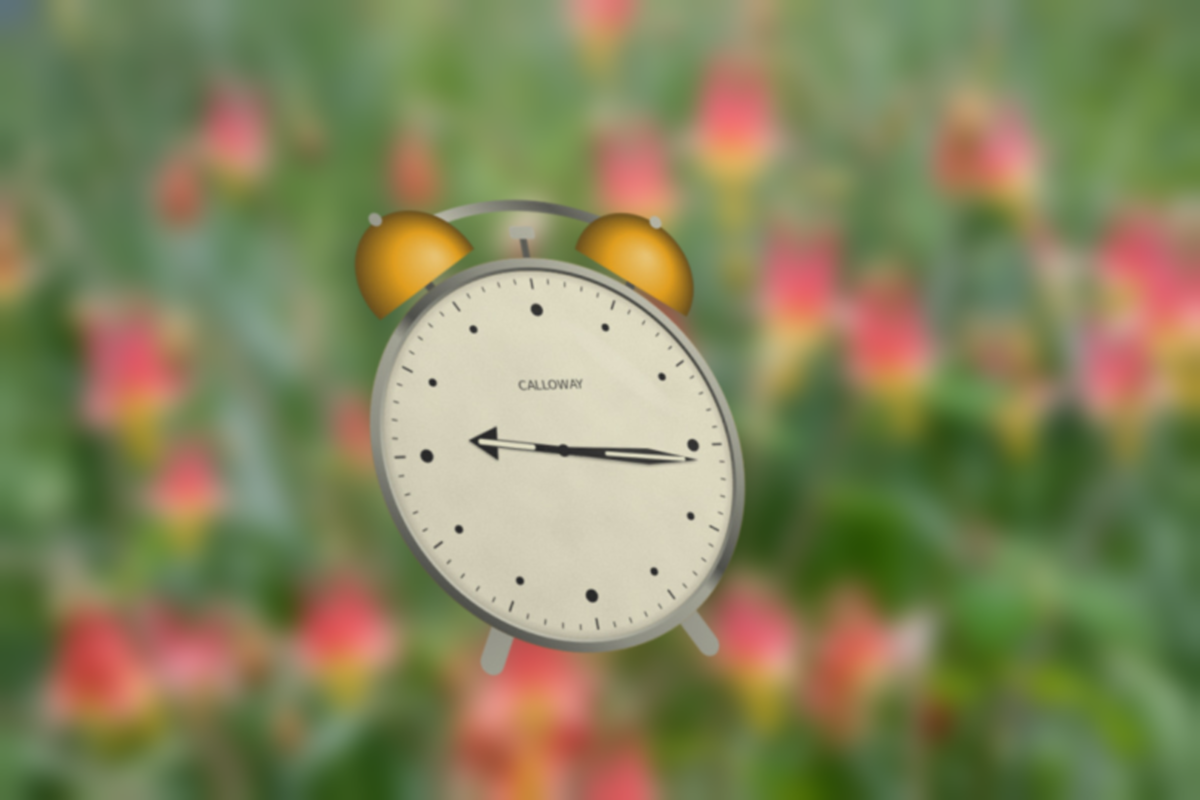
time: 9:16
